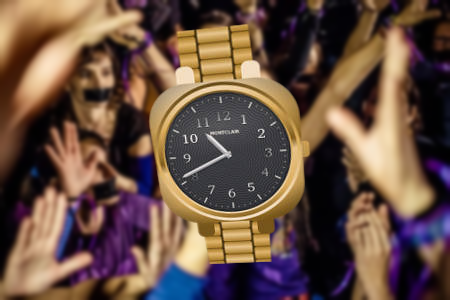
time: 10:41
